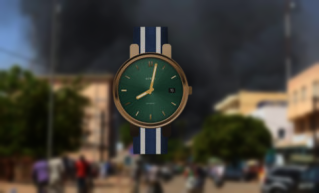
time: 8:02
